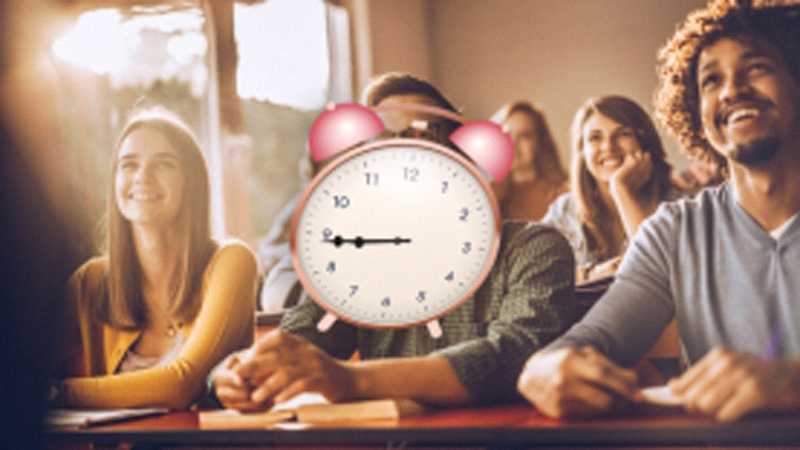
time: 8:44
